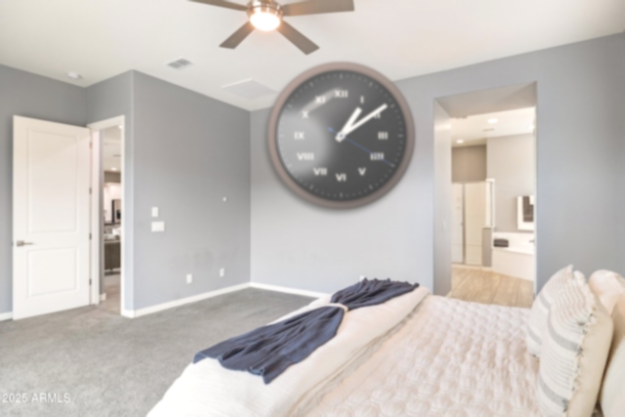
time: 1:09:20
